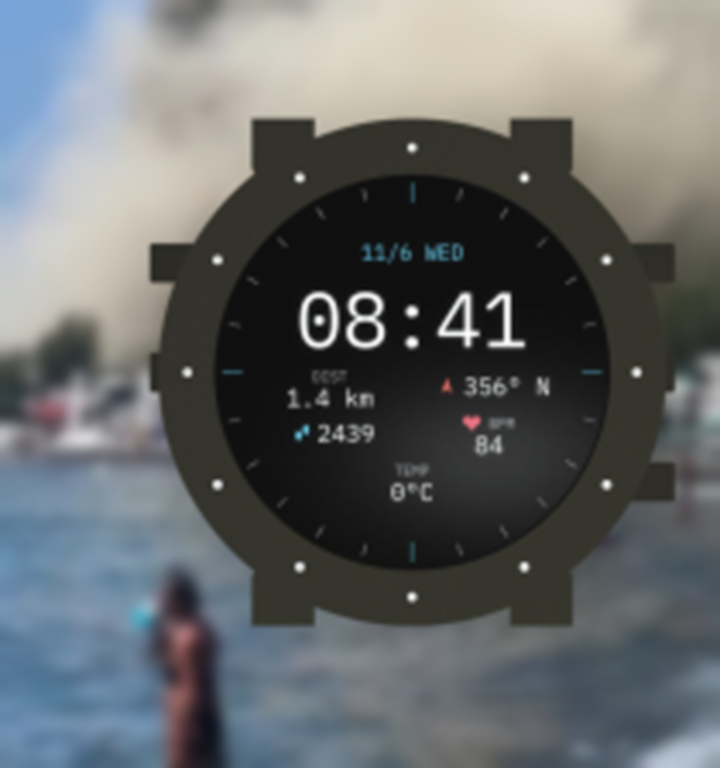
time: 8:41
